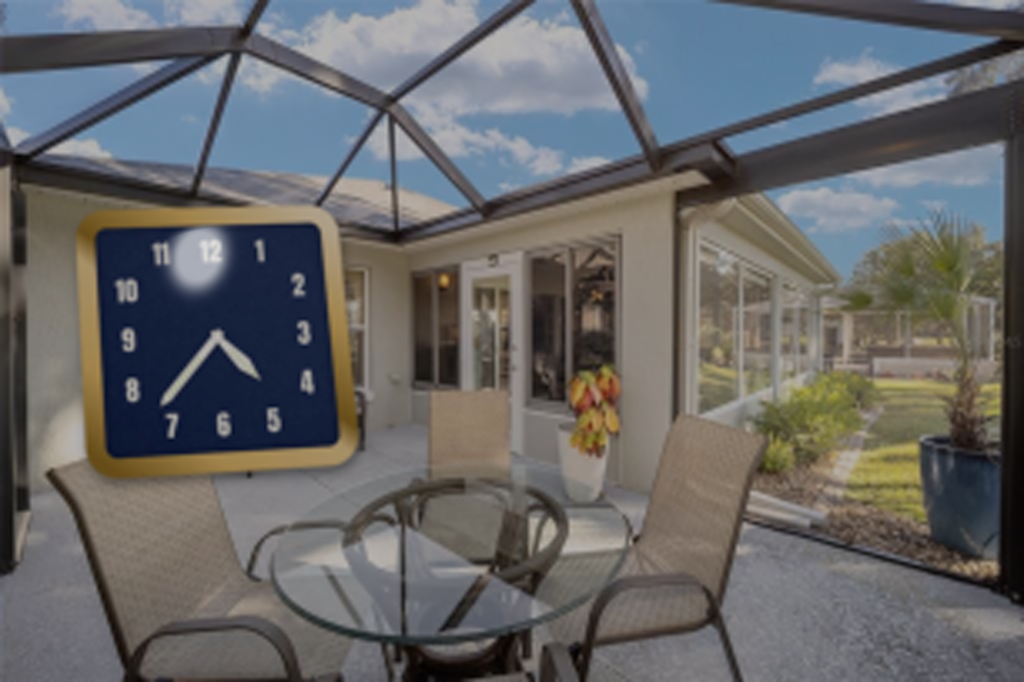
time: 4:37
